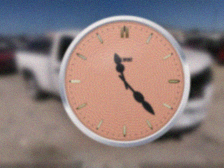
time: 11:23
